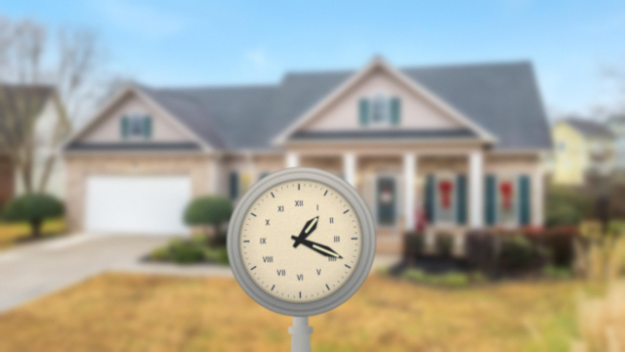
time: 1:19
